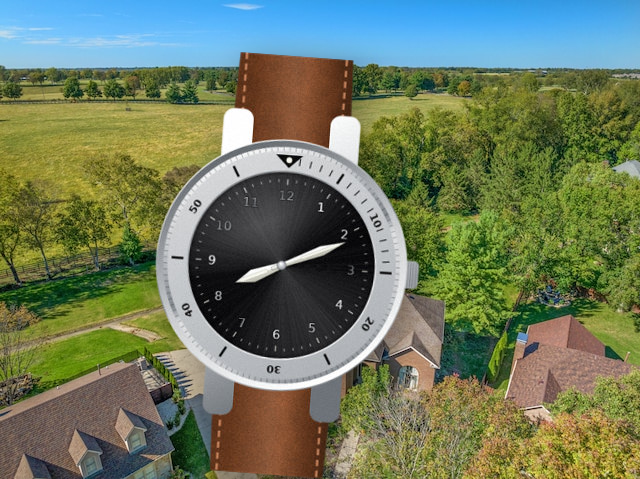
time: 8:11
